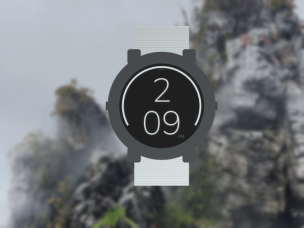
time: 2:09
